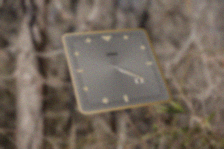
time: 4:21
